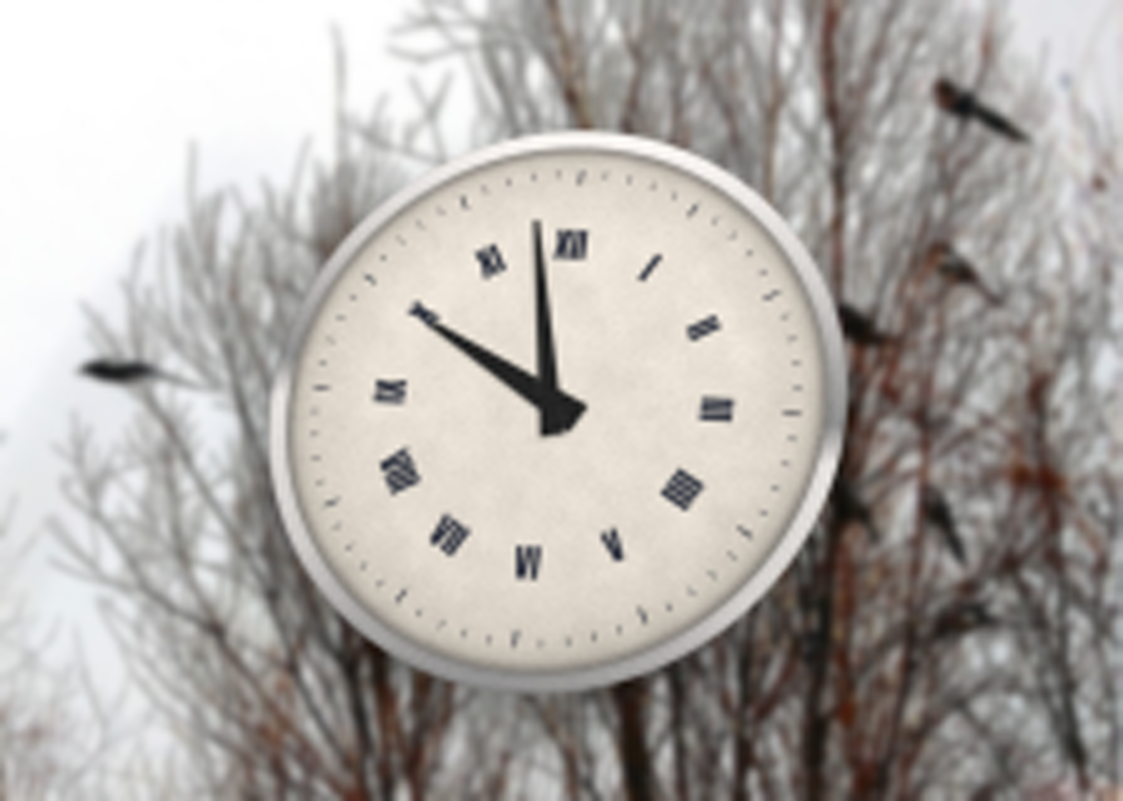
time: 9:58
